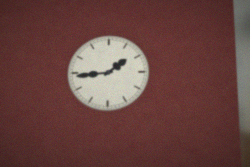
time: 1:44
